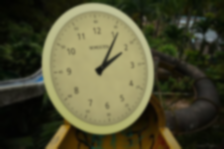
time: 2:06
